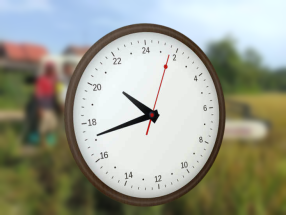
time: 20:43:04
